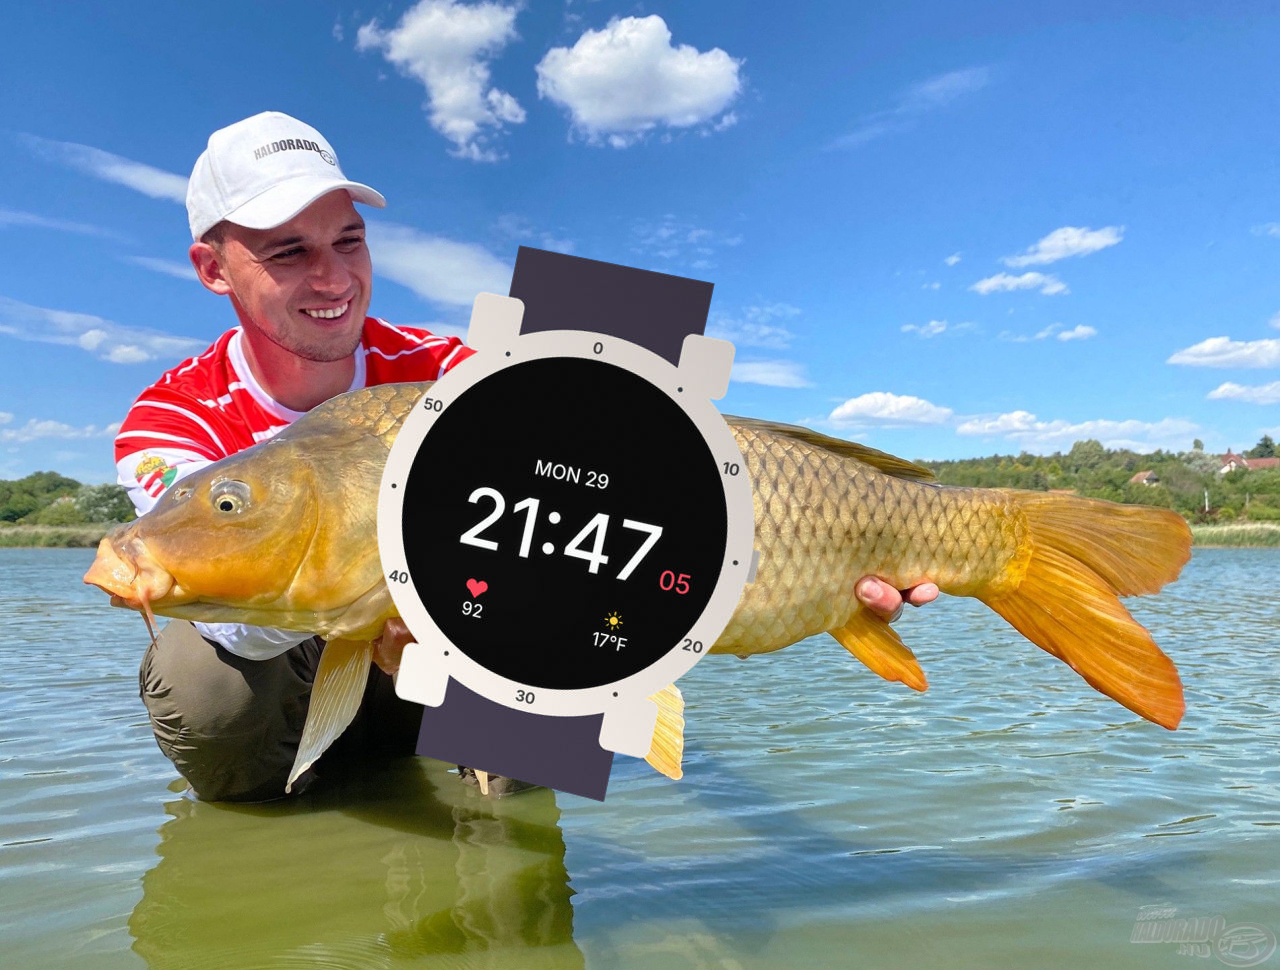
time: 21:47:05
